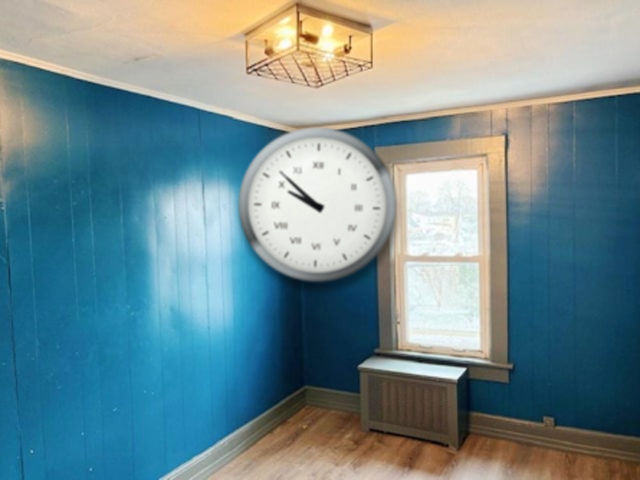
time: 9:52
